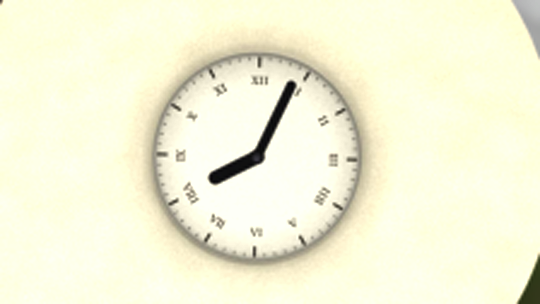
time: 8:04
